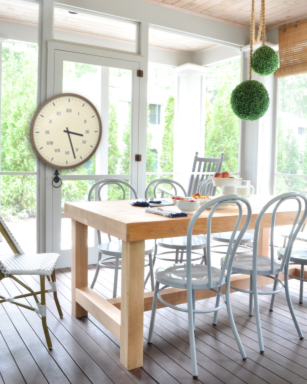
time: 3:27
